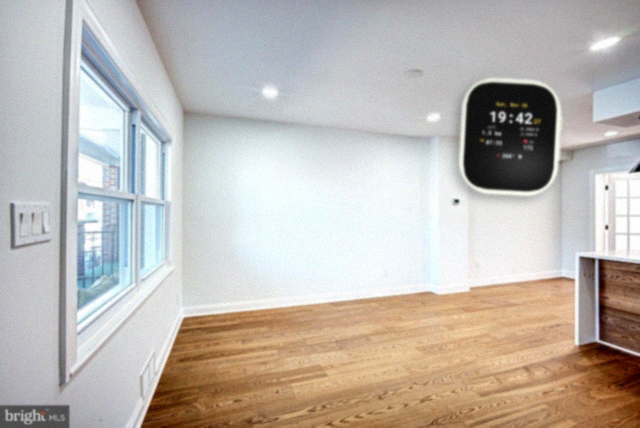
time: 19:42
